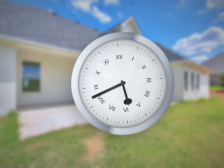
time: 5:42
